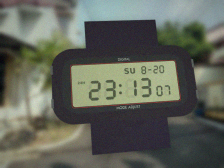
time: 23:13:07
